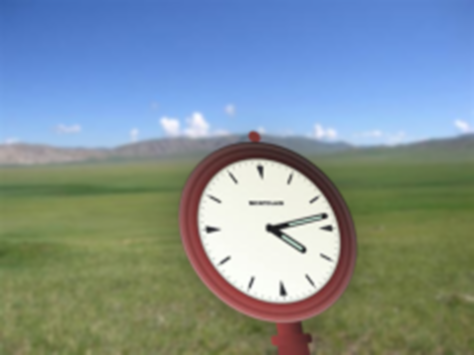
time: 4:13
